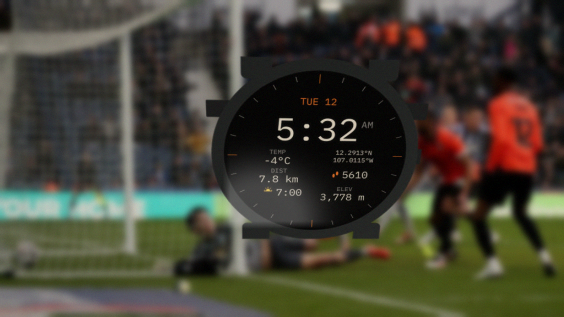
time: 5:32
